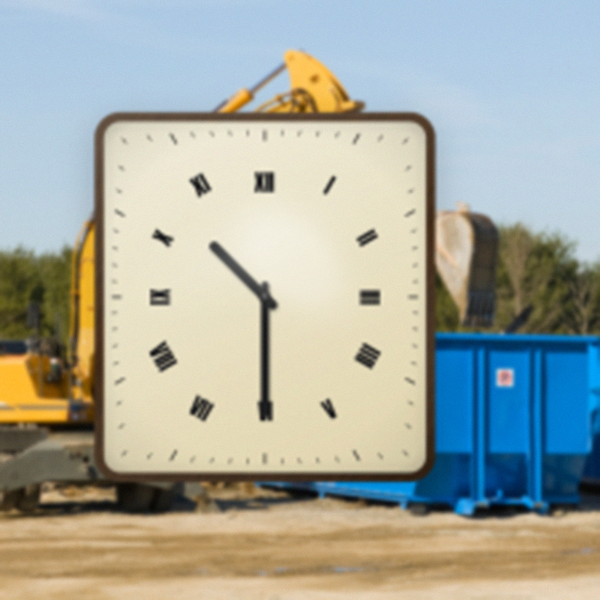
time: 10:30
